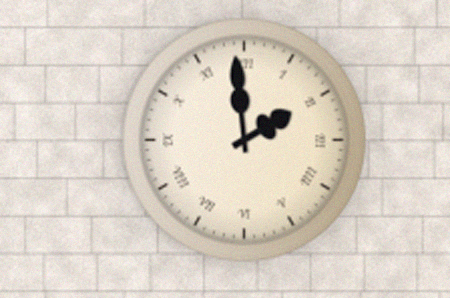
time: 1:59
